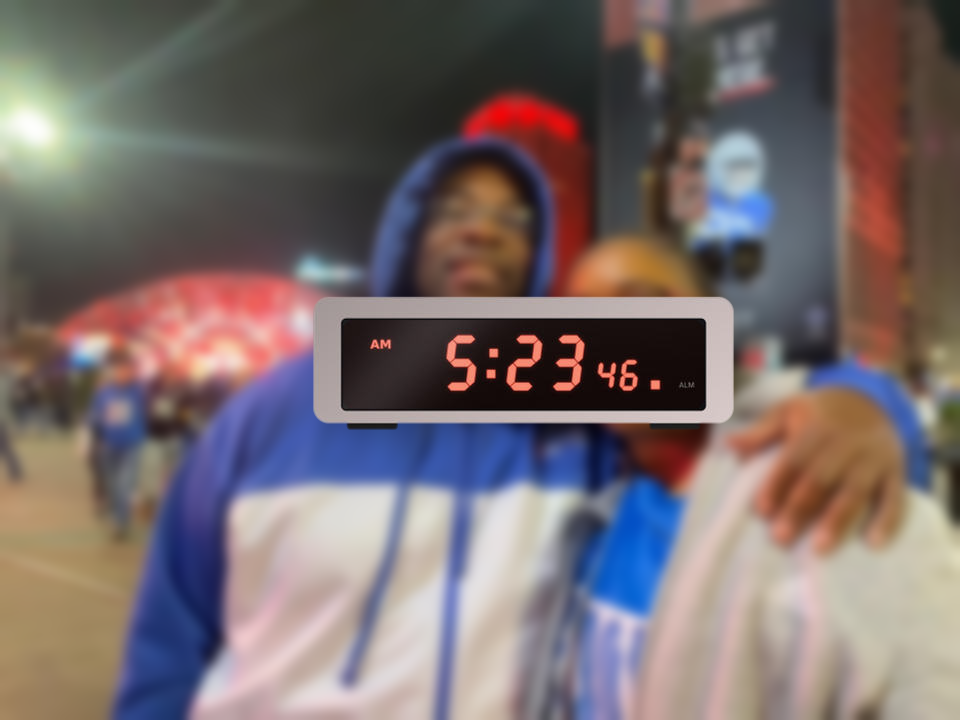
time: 5:23:46
